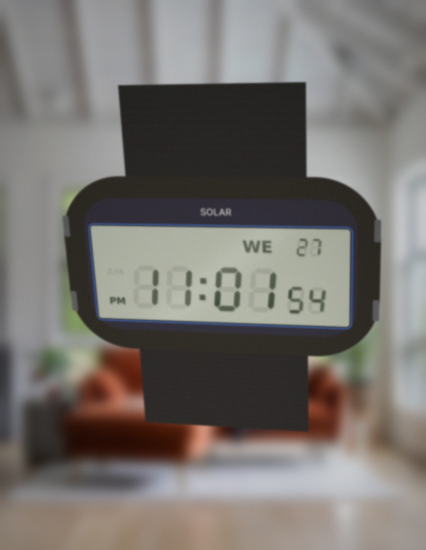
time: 11:01:54
